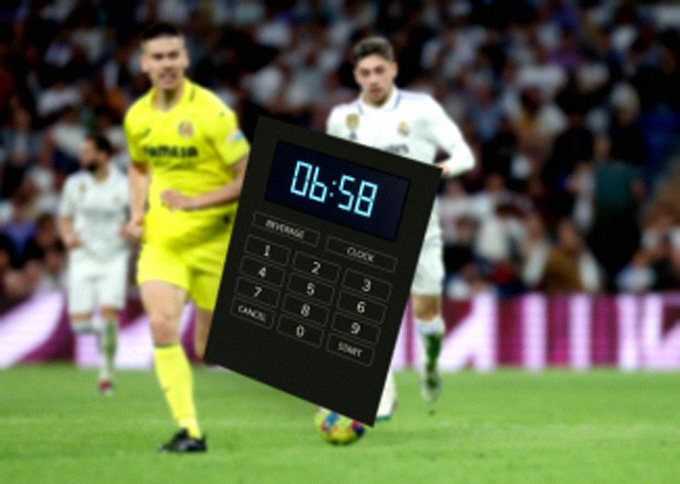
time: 6:58
